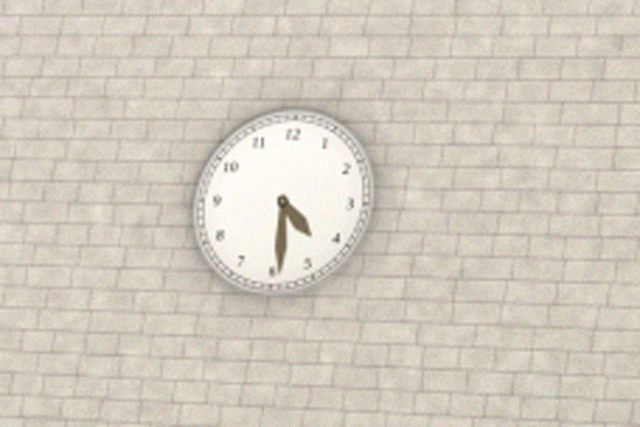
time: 4:29
